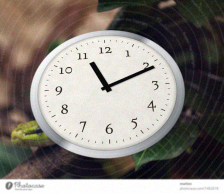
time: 11:11
